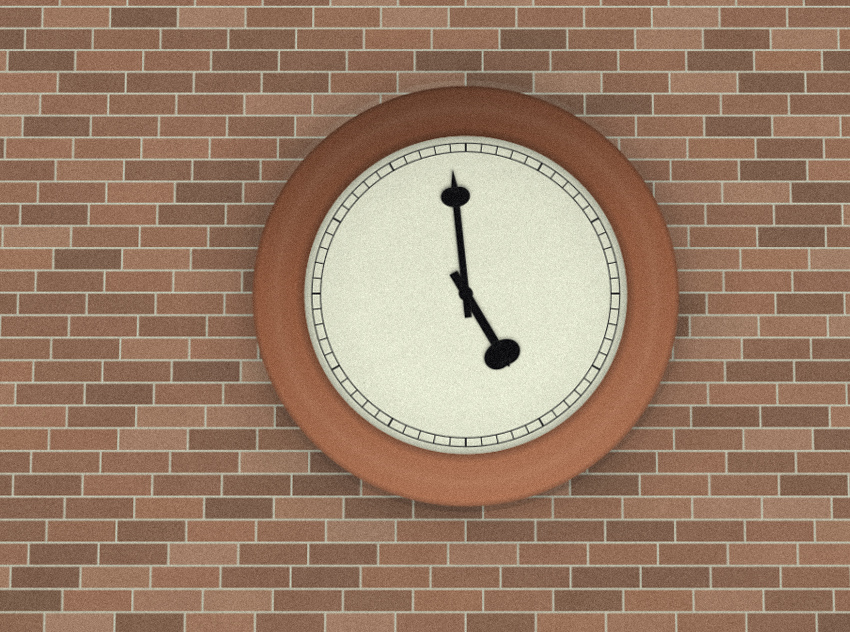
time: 4:59
